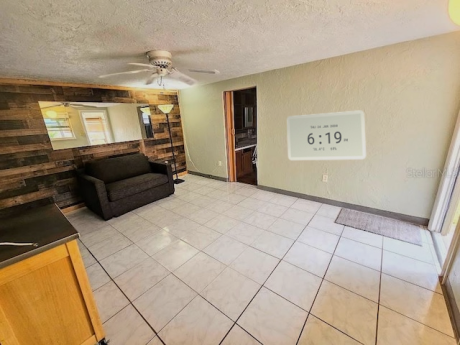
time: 6:19
